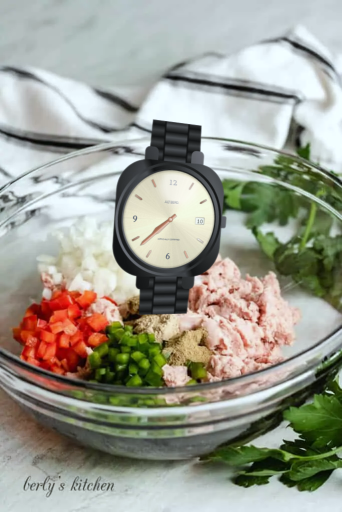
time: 7:38
